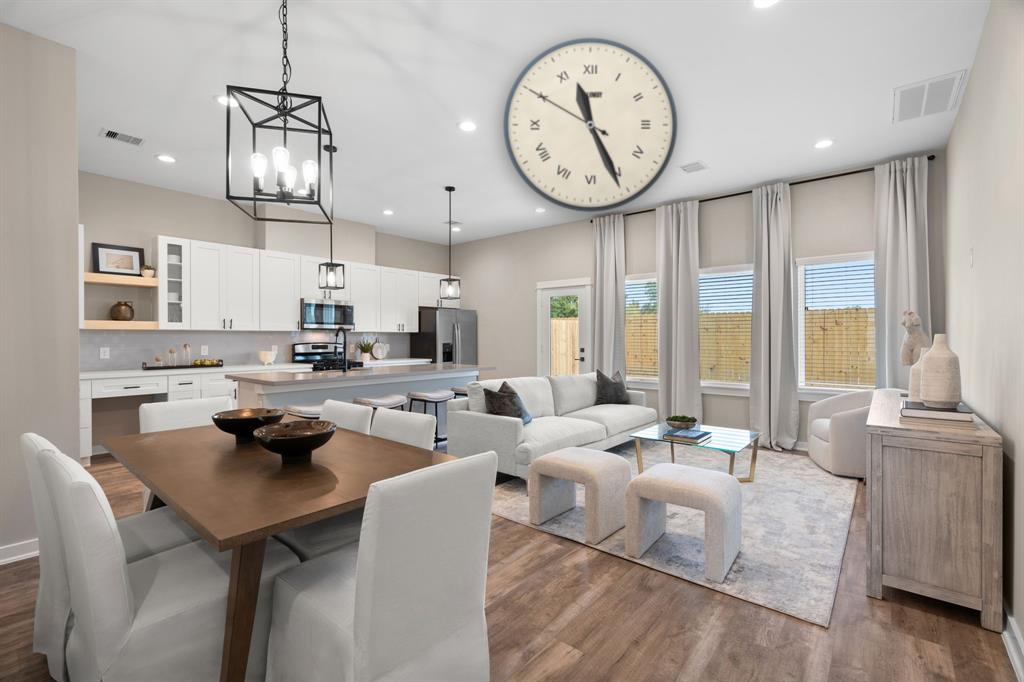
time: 11:25:50
